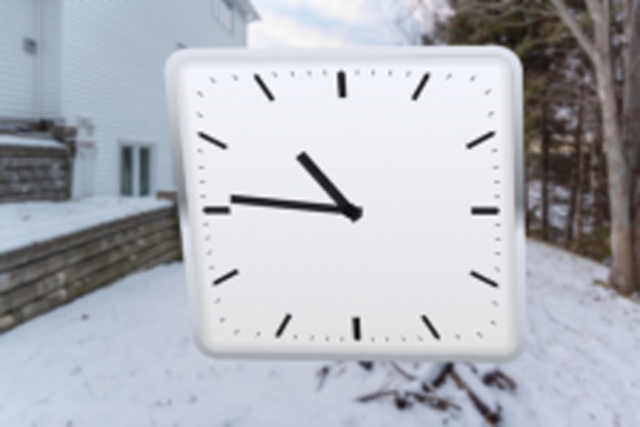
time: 10:46
